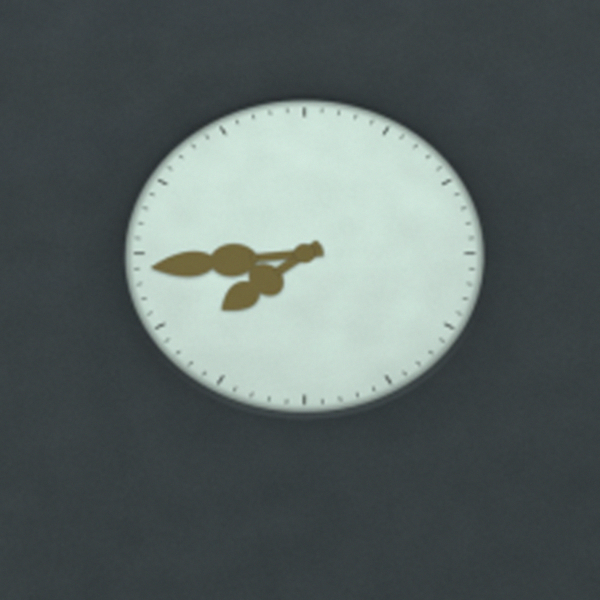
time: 7:44
